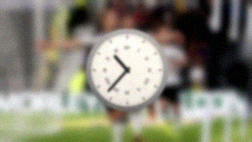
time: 10:37
